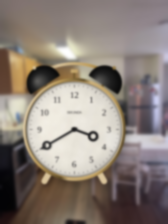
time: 3:40
